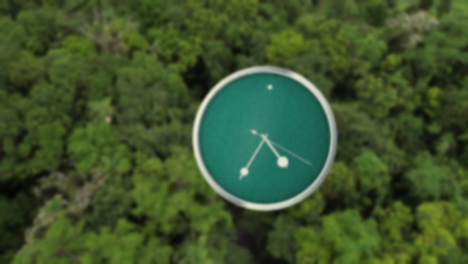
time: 4:34:19
